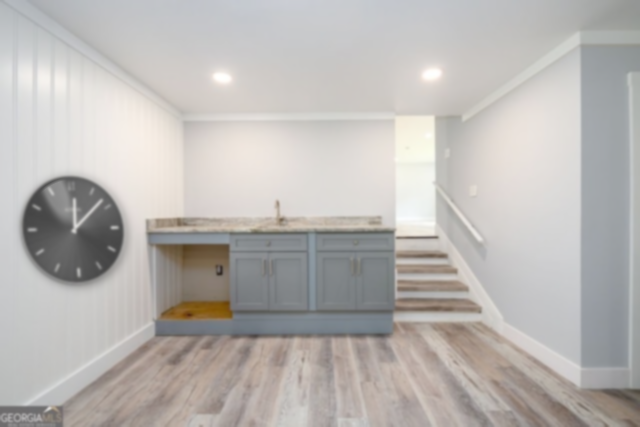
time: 12:08
